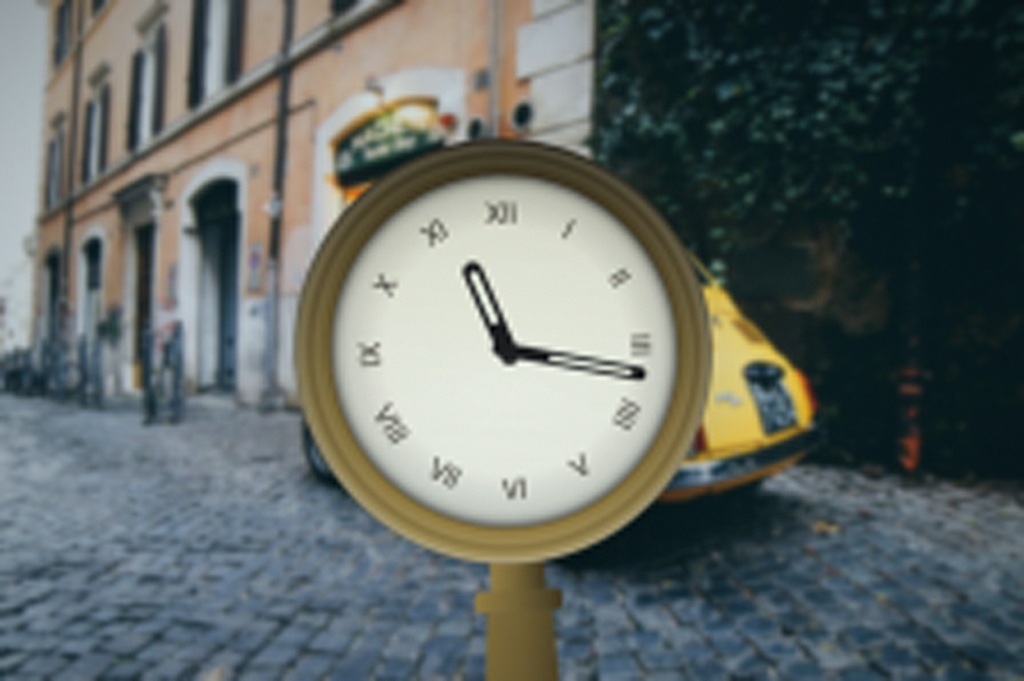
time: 11:17
